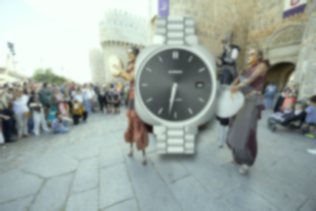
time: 6:32
